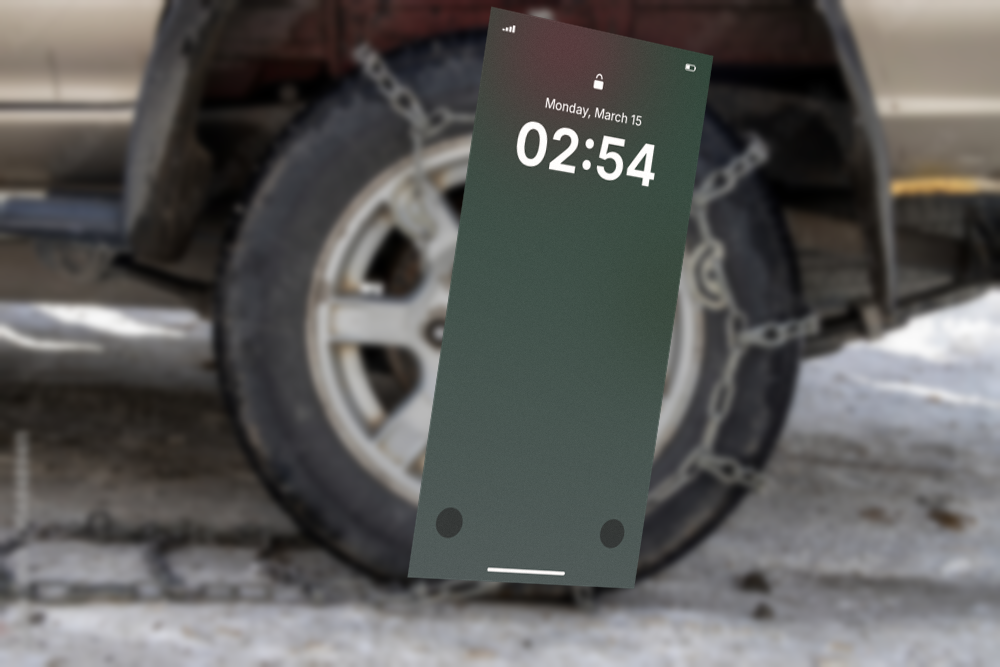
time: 2:54
